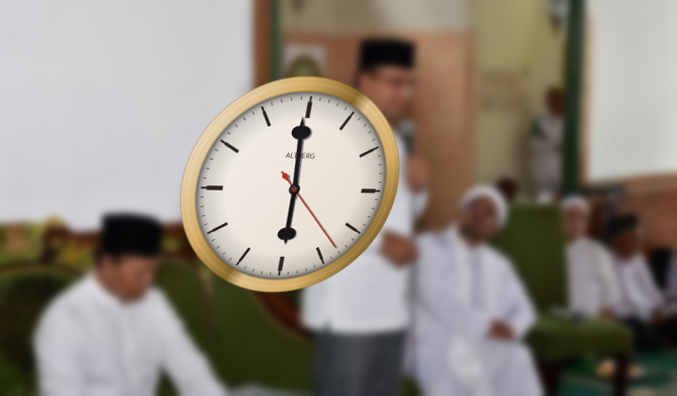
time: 5:59:23
